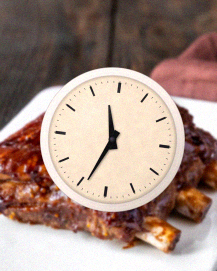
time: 11:34
